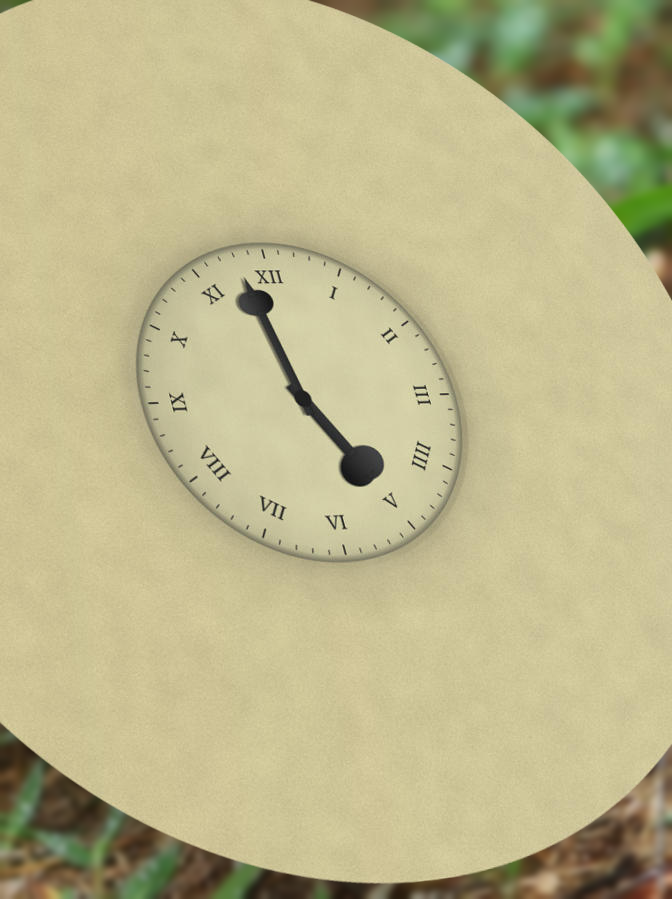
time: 4:58
